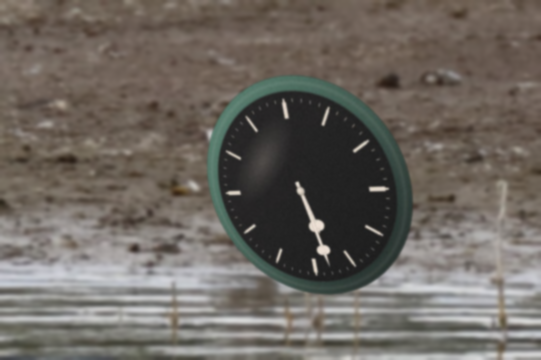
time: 5:28
